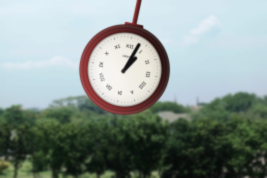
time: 1:03
